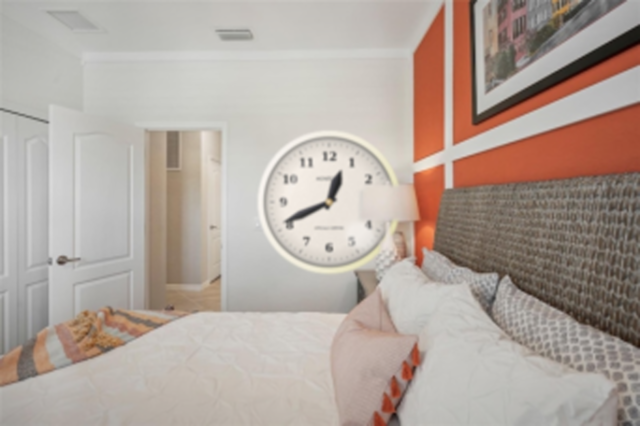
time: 12:41
